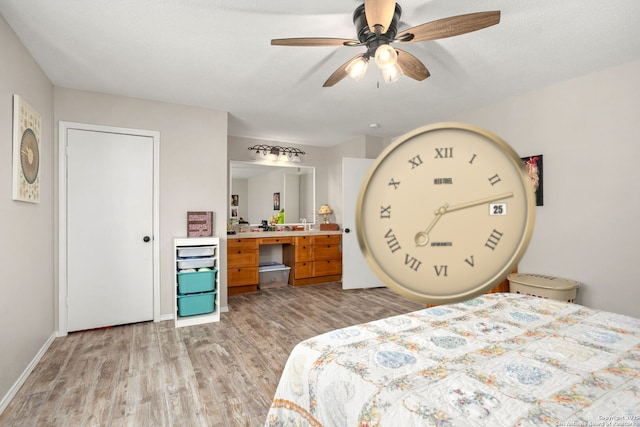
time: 7:13
